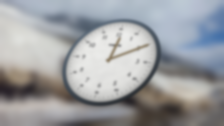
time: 12:10
